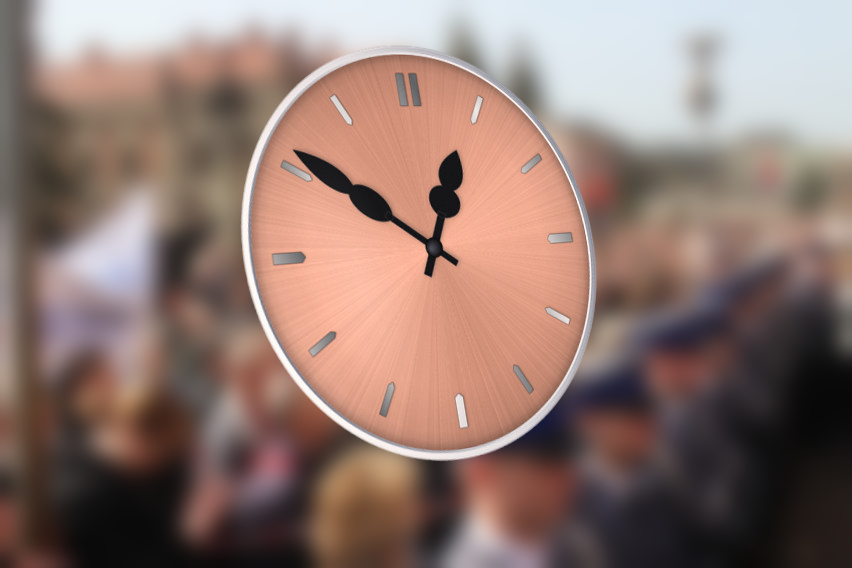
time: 12:51
